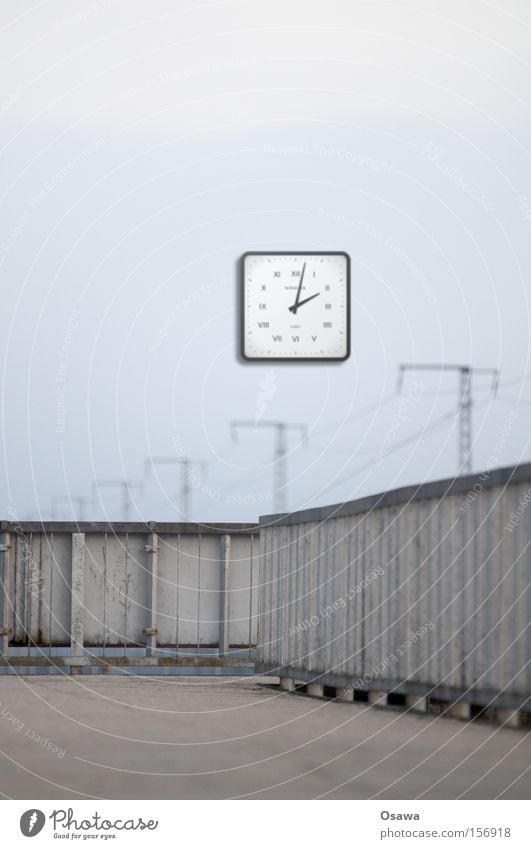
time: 2:02
